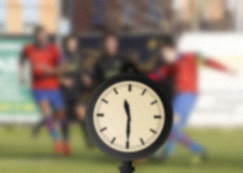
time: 11:30
